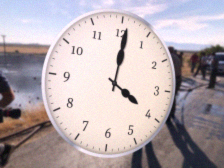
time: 4:01
